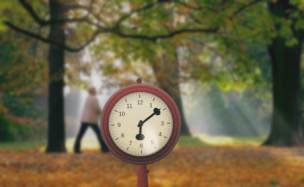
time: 6:09
